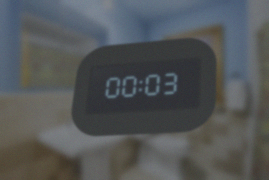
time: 0:03
